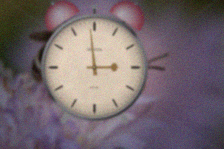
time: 2:59
